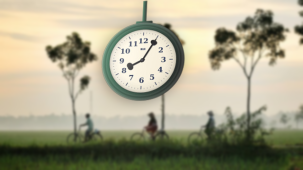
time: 8:05
